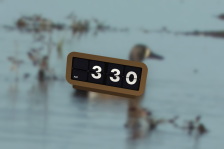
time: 3:30
